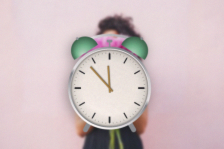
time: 11:53
